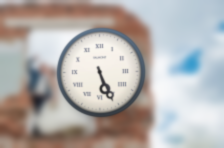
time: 5:26
